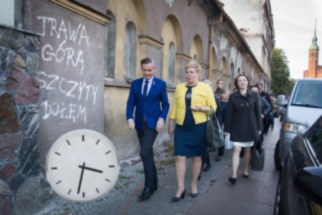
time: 3:32
